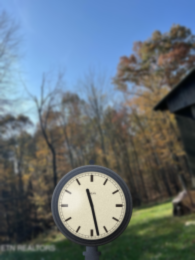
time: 11:28
